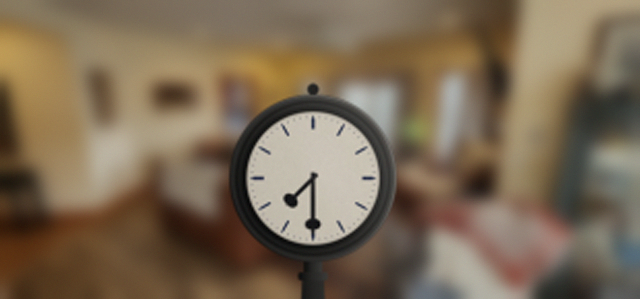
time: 7:30
